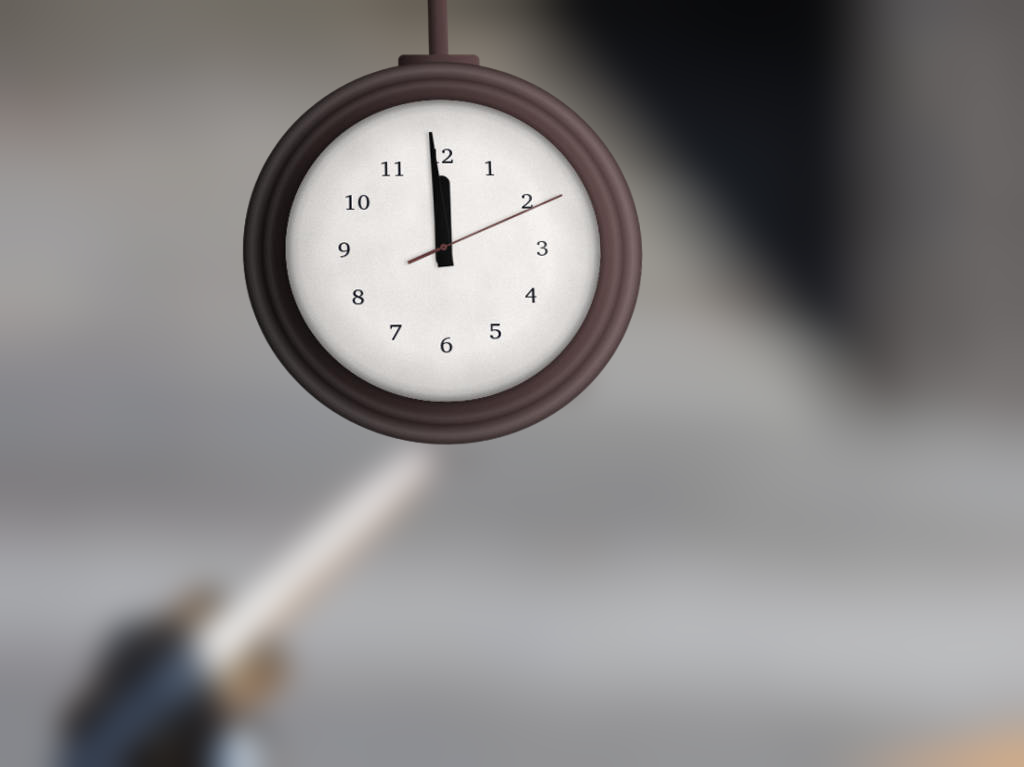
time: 11:59:11
